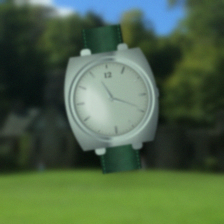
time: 11:19
